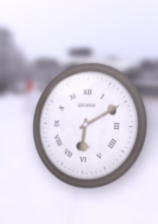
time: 6:10
